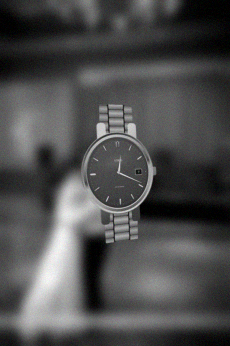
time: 12:19
